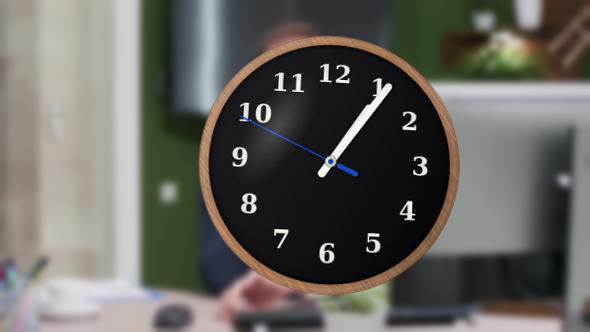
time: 1:05:49
